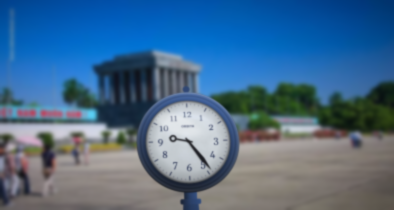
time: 9:24
